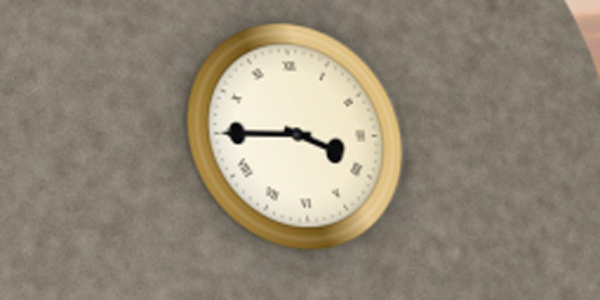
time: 3:45
